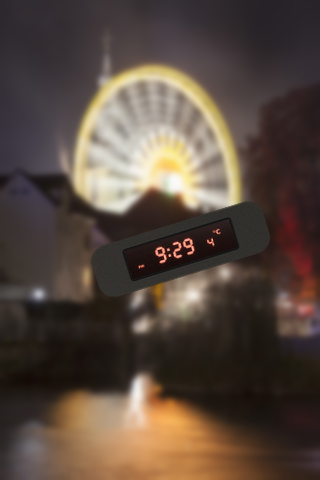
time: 9:29
